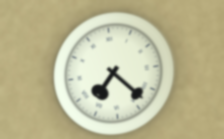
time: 7:23
